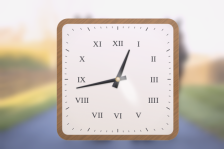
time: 12:43
